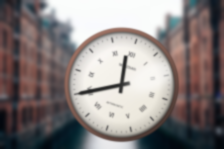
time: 11:40
